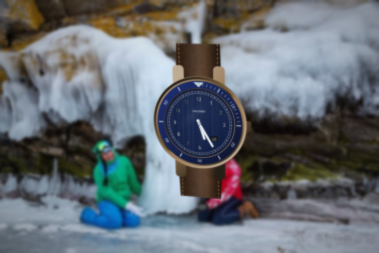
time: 5:25
